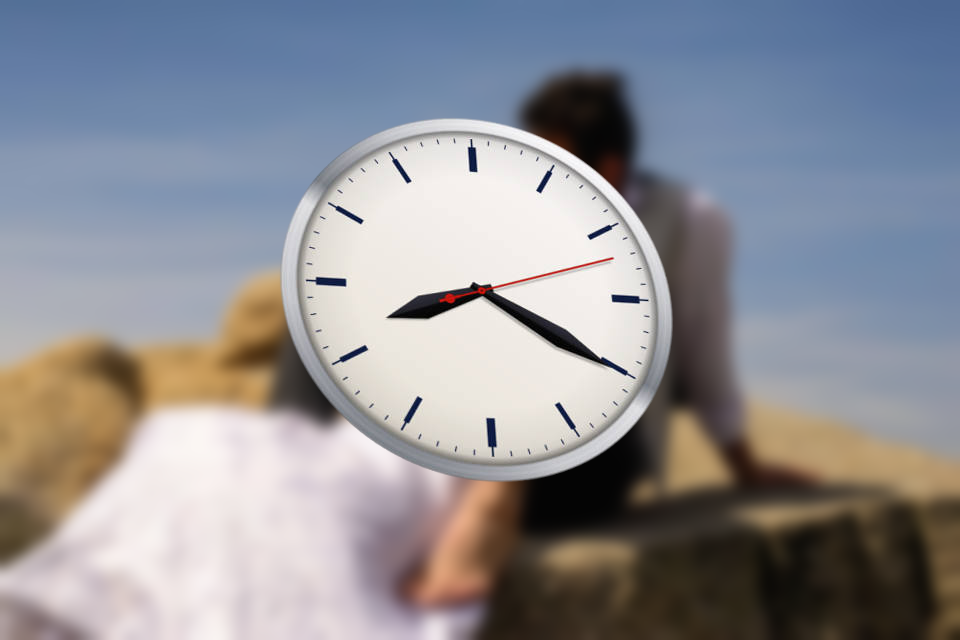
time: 8:20:12
